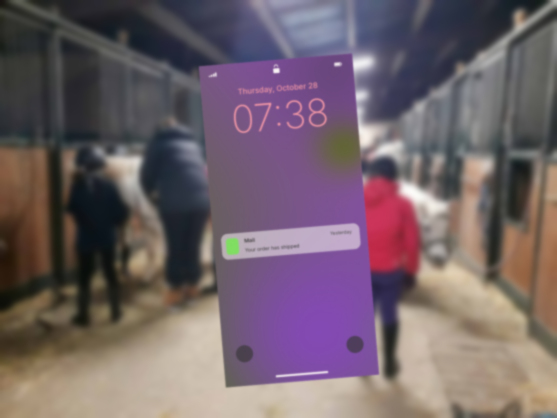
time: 7:38
